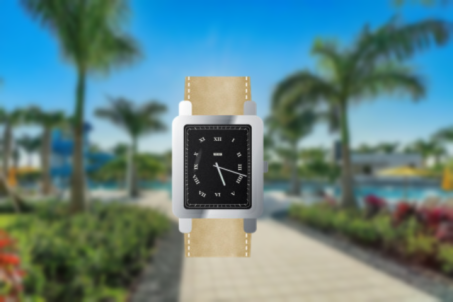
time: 5:18
